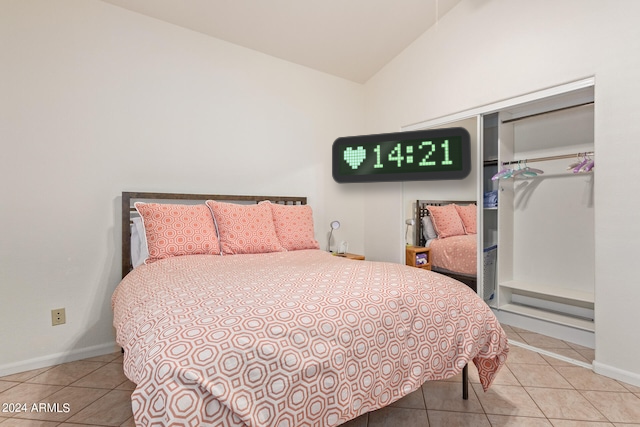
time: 14:21
